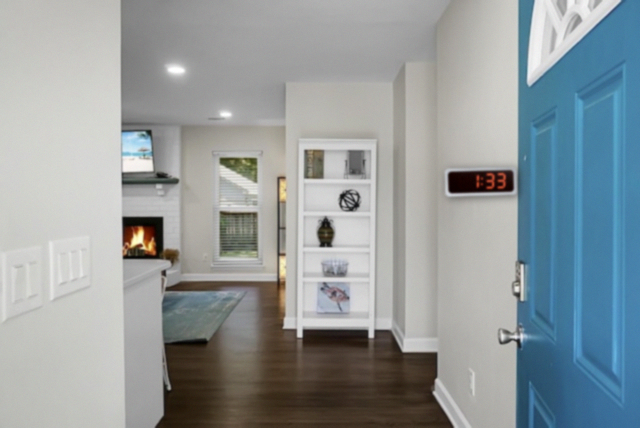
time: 1:33
